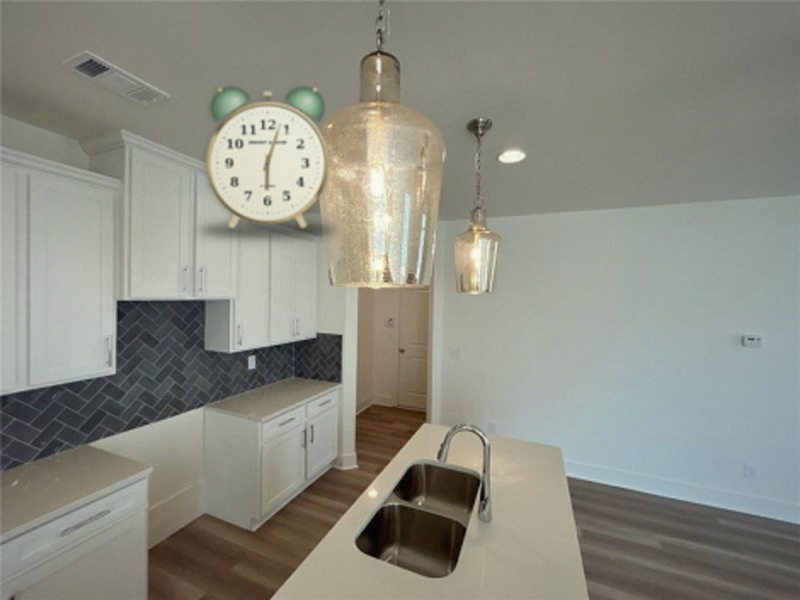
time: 6:03
